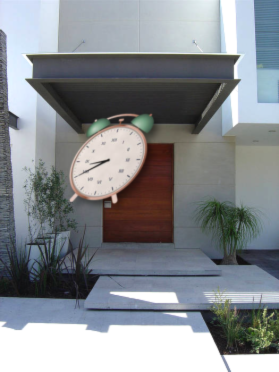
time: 8:40
